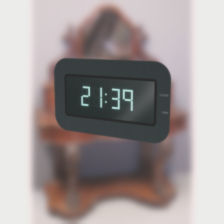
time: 21:39
